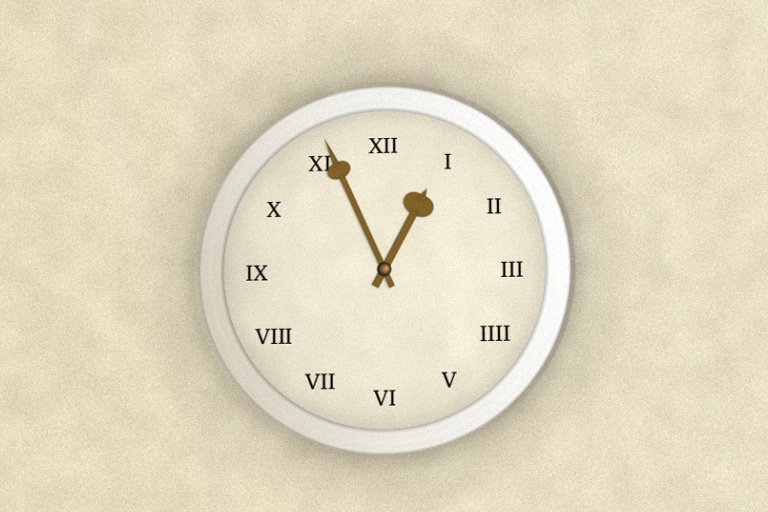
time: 12:56
